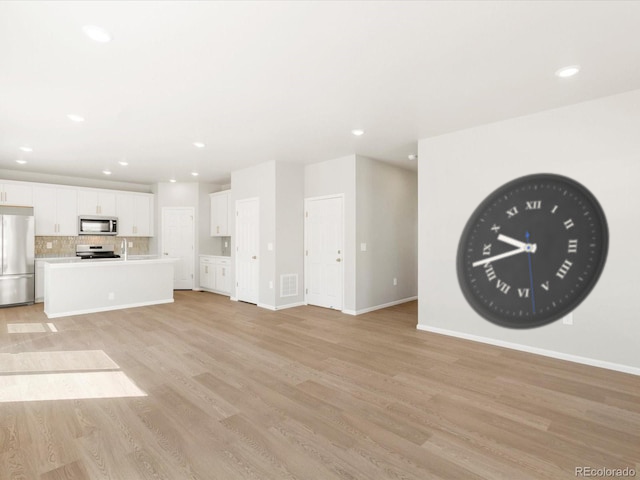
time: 9:42:28
